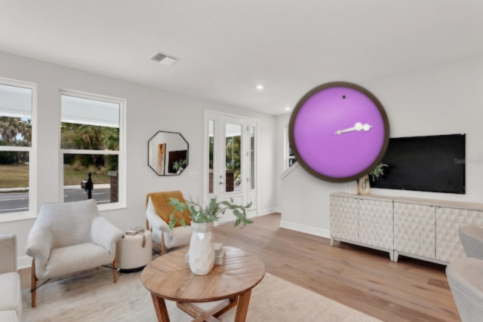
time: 2:12
